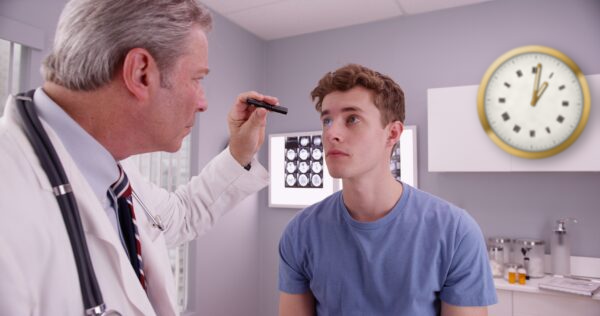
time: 1:01
